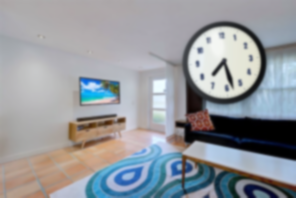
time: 7:28
